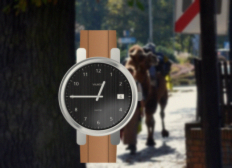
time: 12:45
